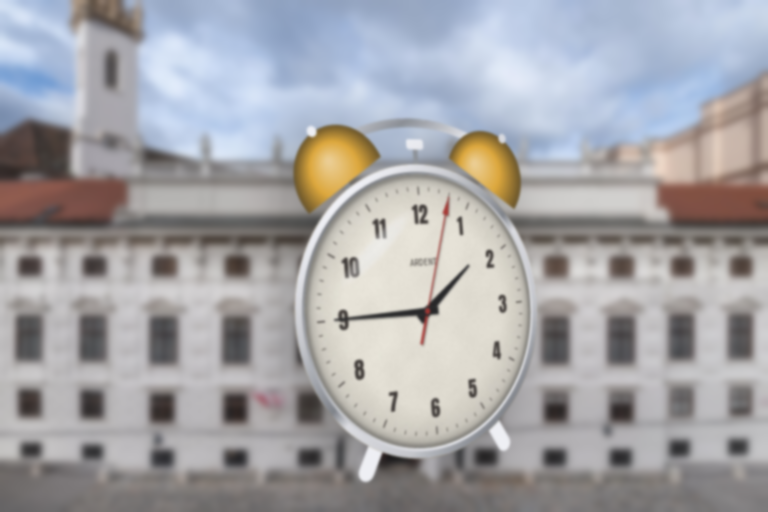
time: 1:45:03
